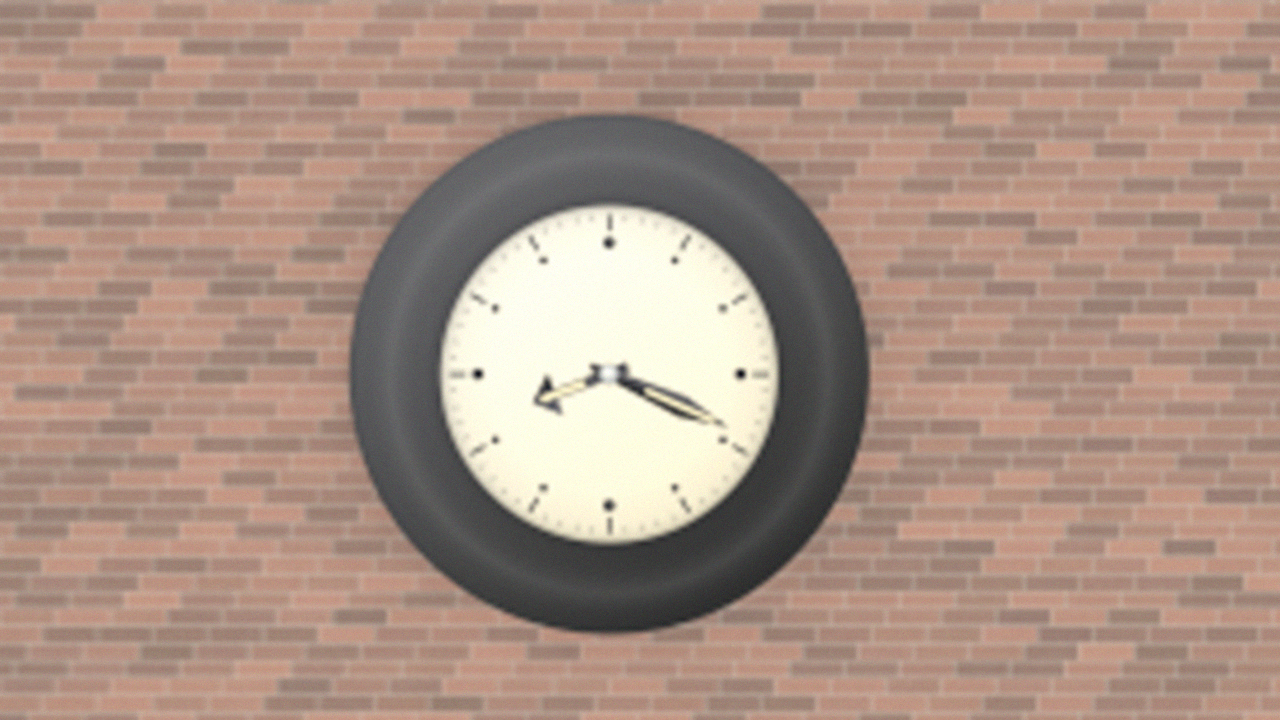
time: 8:19
